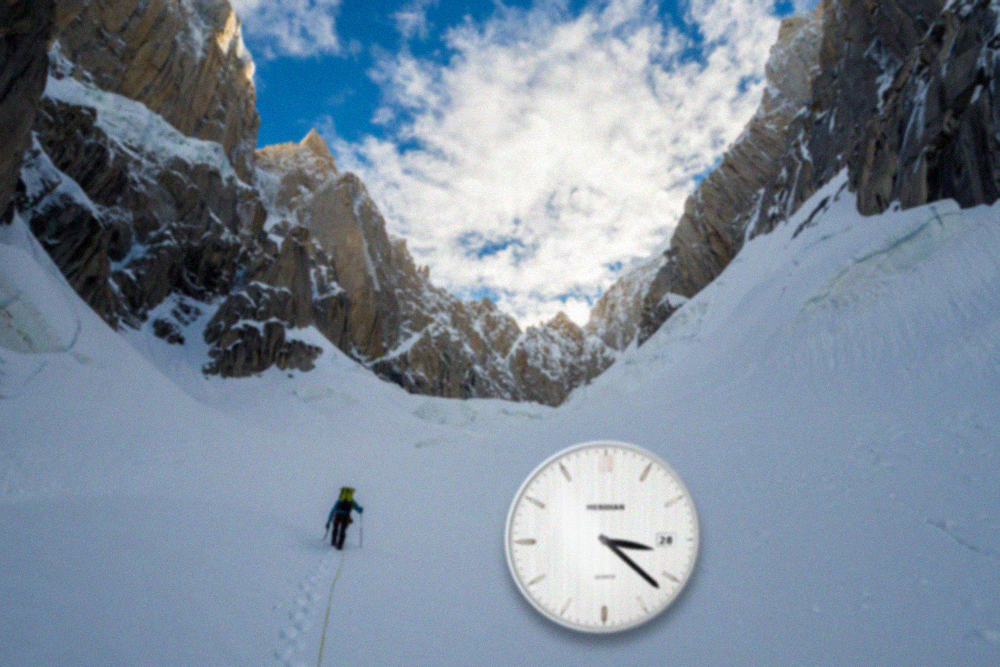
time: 3:22
